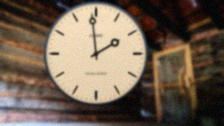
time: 1:59
